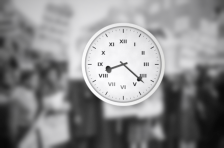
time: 8:22
